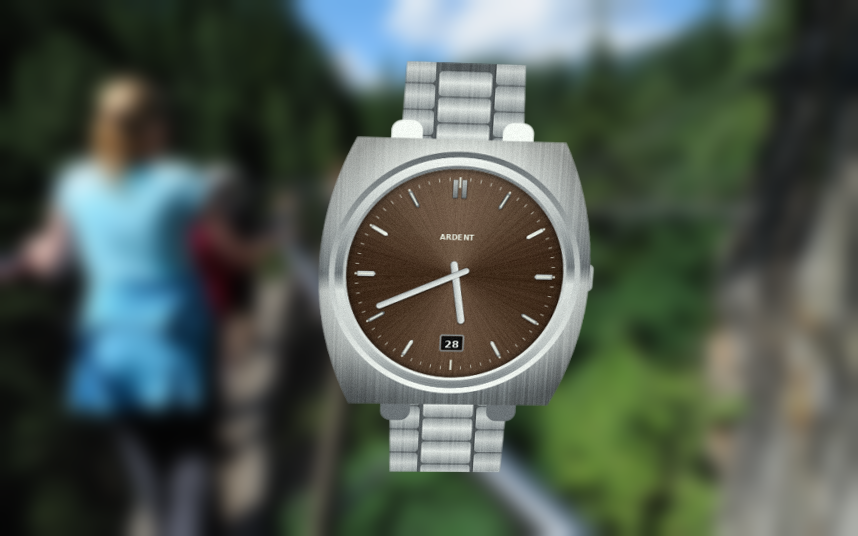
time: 5:41
